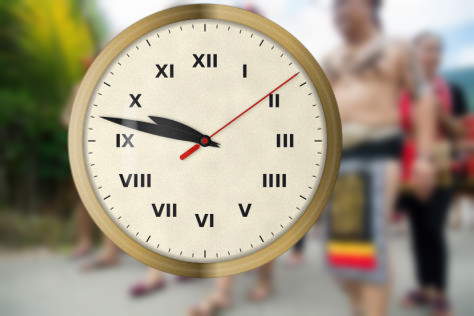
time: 9:47:09
